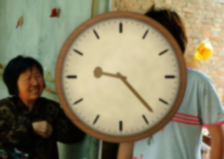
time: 9:23
